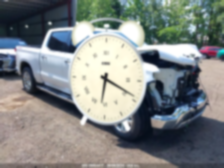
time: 6:19
